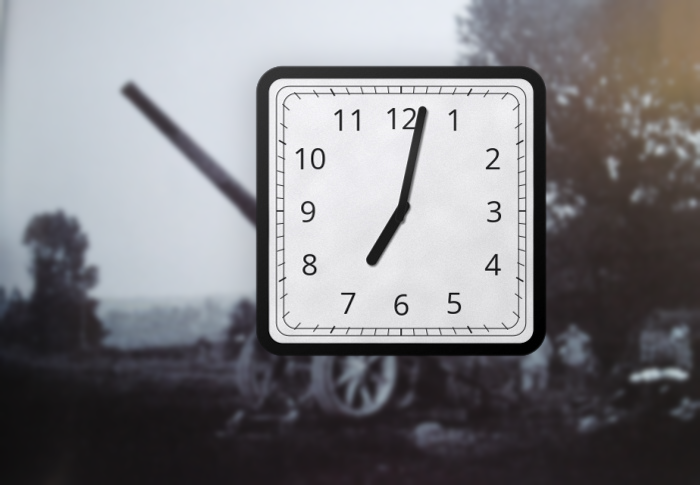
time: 7:02
